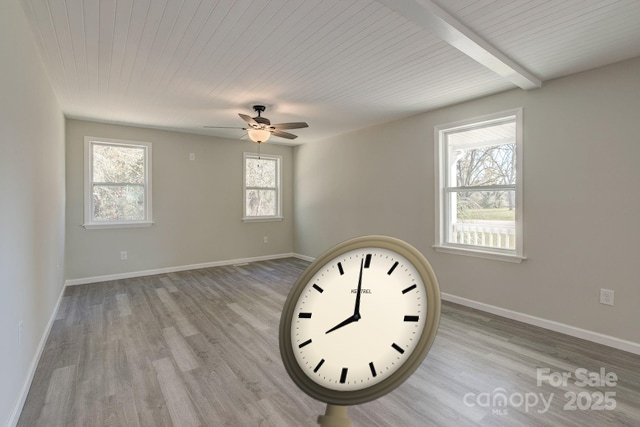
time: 7:59
